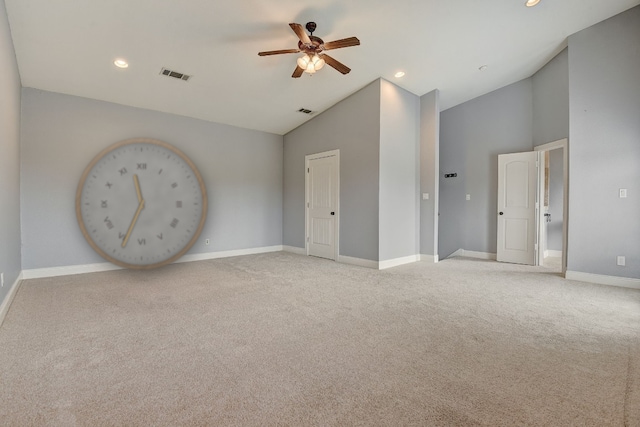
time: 11:34
